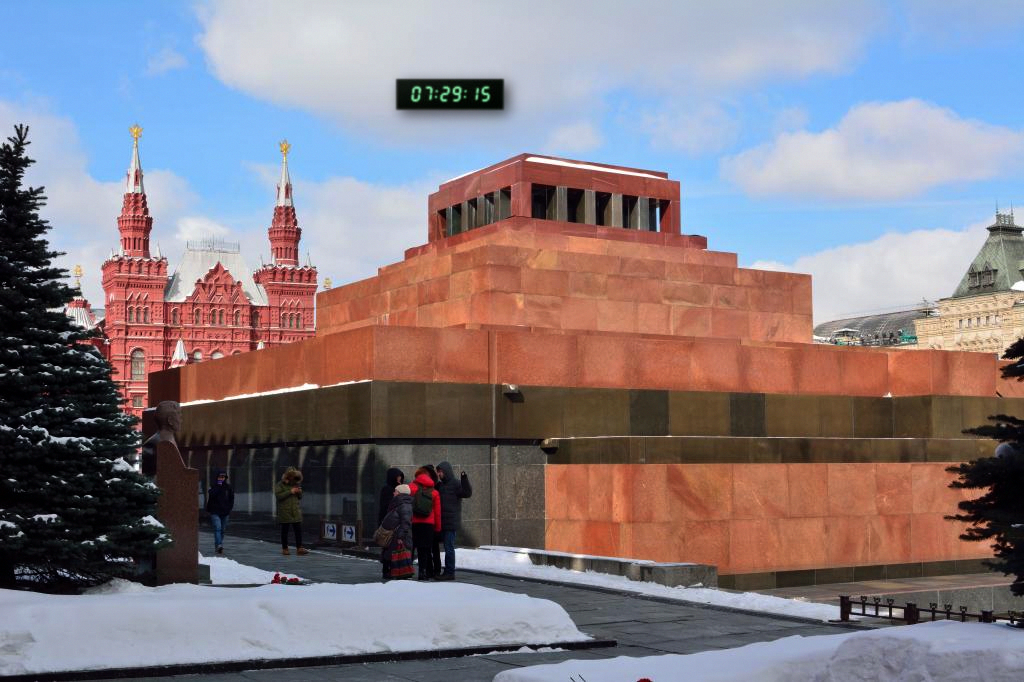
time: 7:29:15
